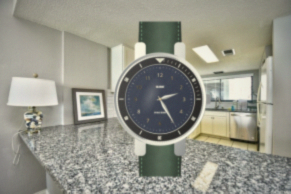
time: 2:25
